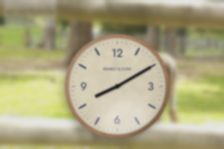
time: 8:10
